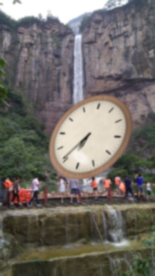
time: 6:36
